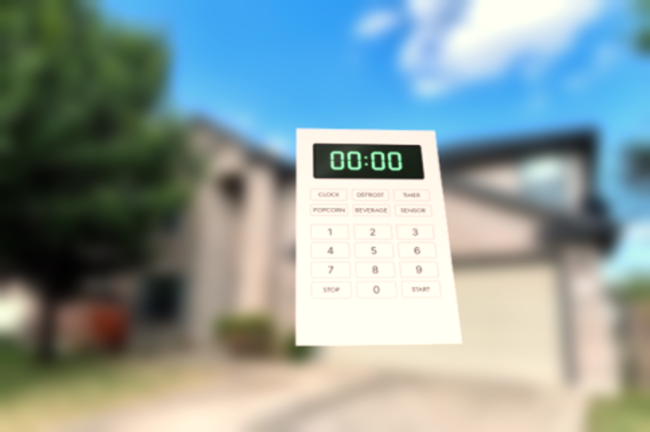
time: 0:00
